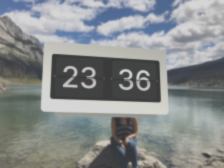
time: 23:36
